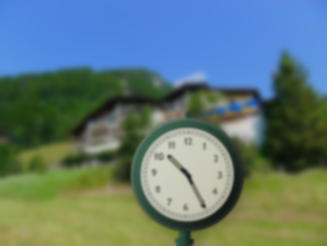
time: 10:25
